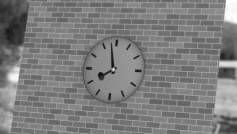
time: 7:58
